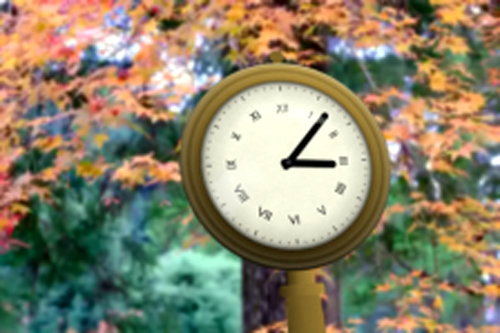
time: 3:07
